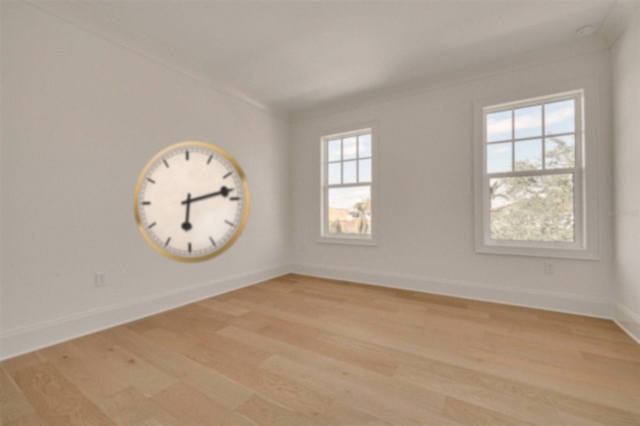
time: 6:13
